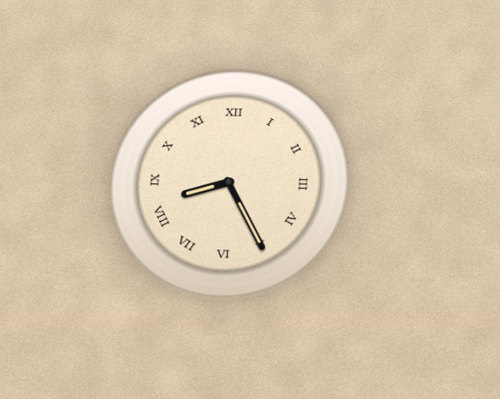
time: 8:25
